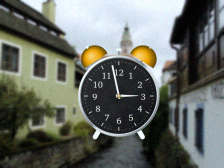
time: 2:58
